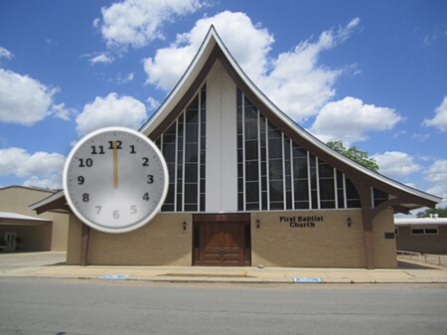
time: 12:00
